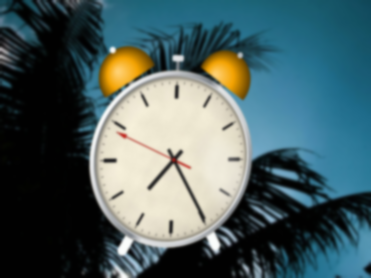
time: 7:24:49
